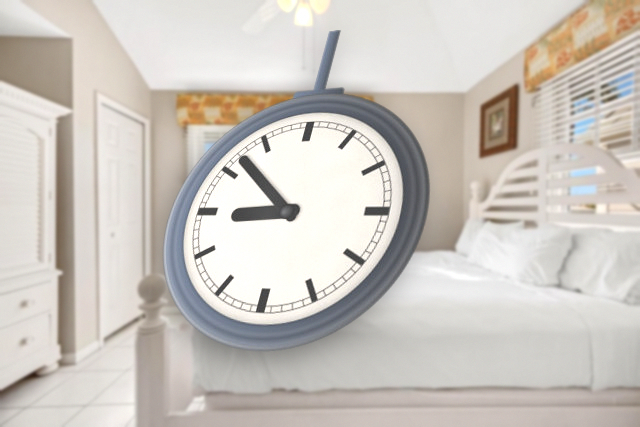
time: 8:52
